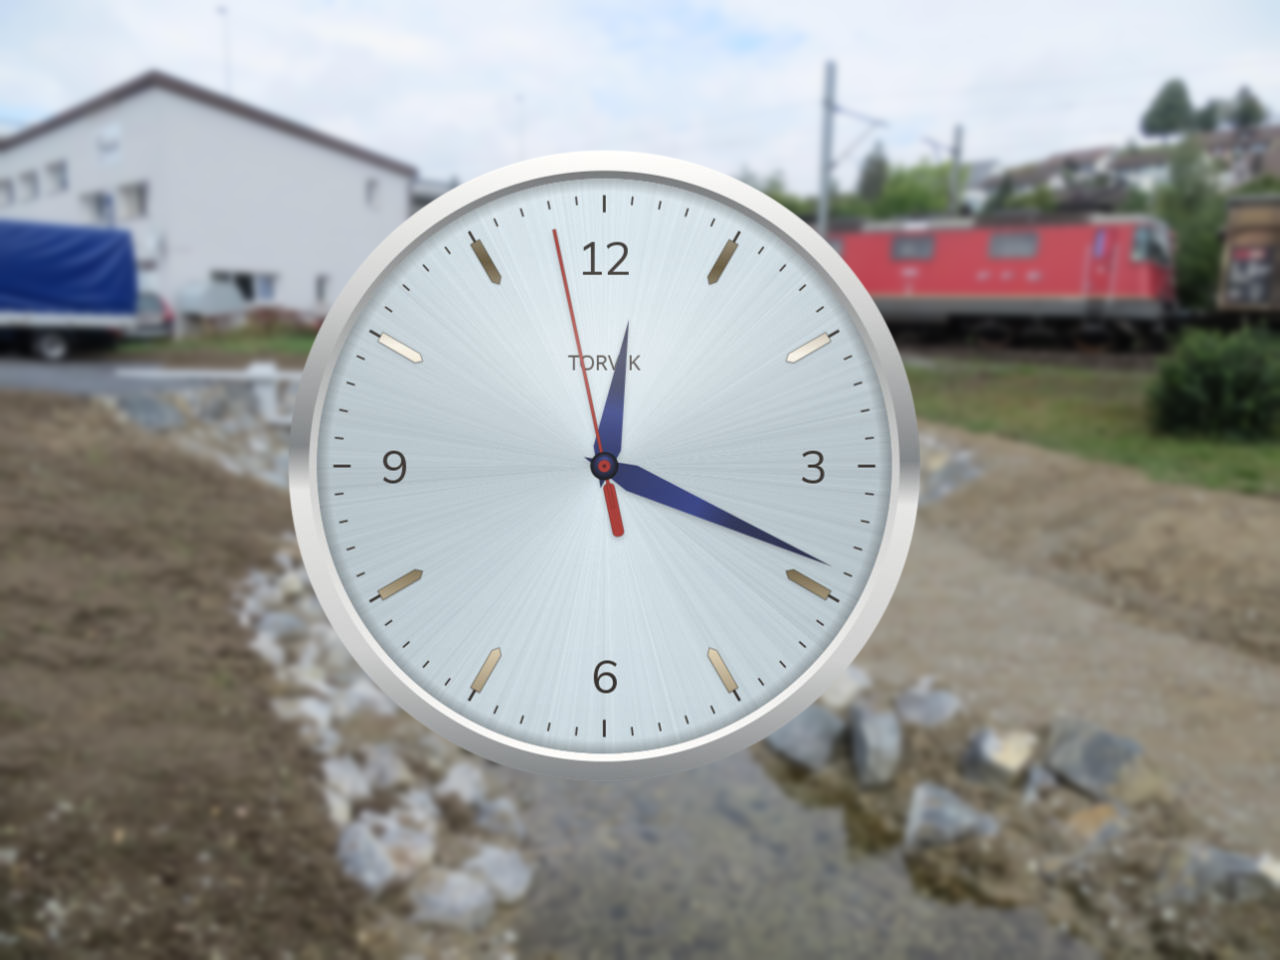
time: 12:18:58
